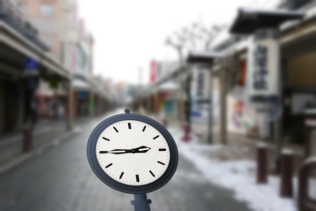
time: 2:45
